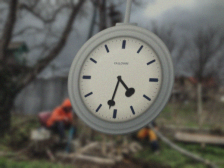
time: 4:32
